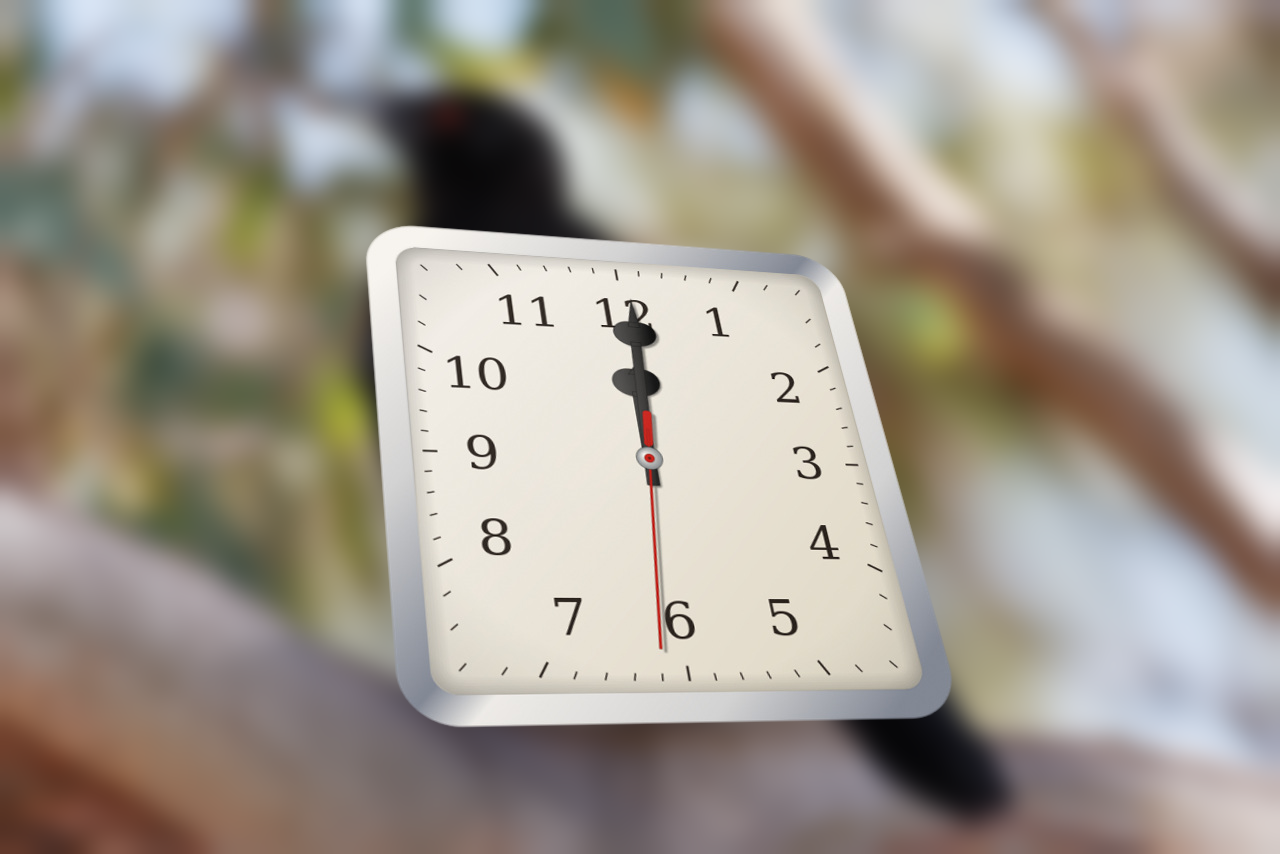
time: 12:00:31
